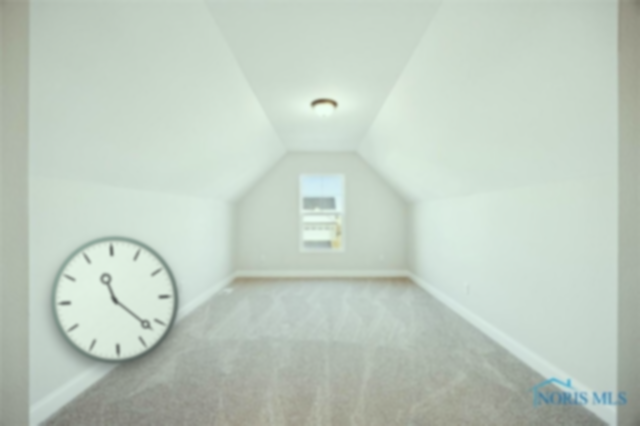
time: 11:22
